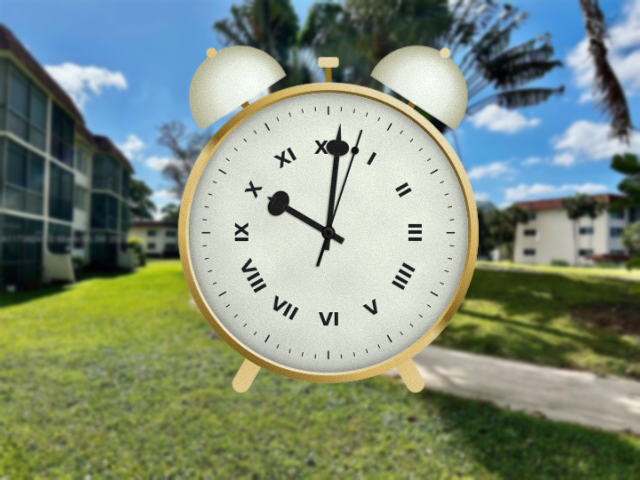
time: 10:01:03
